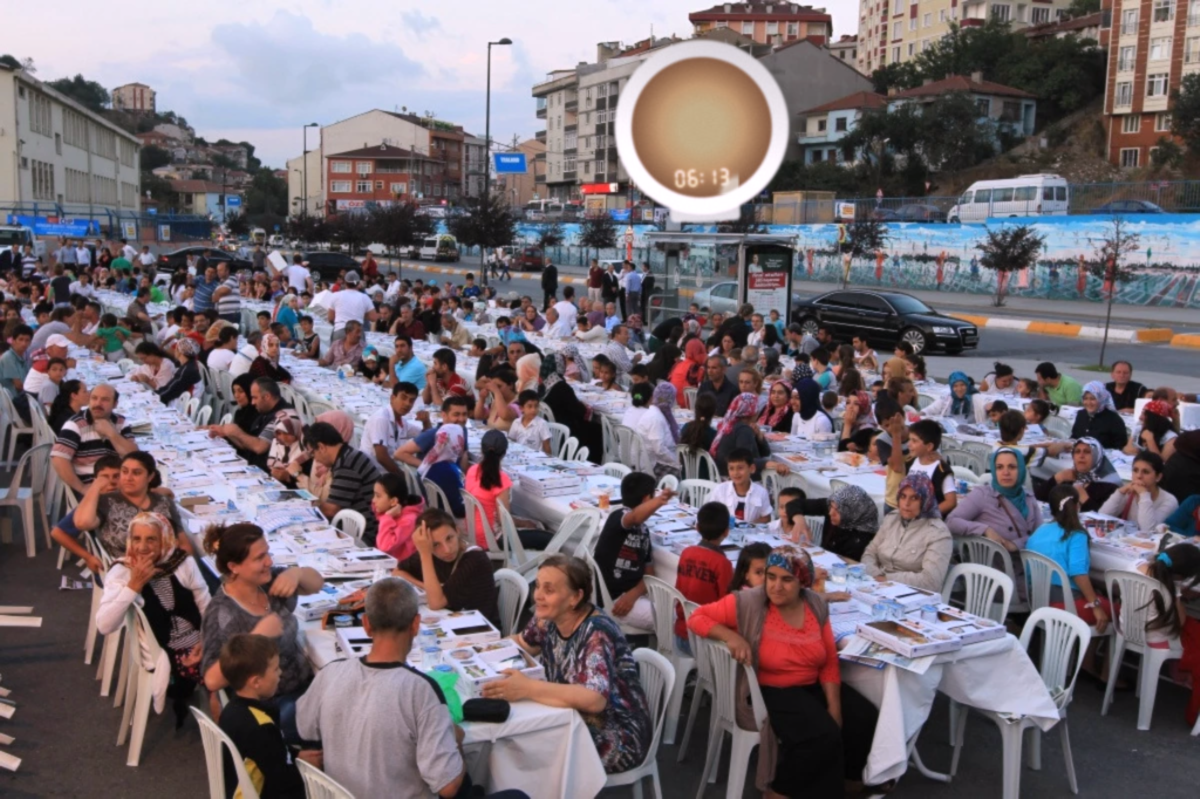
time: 6:13
